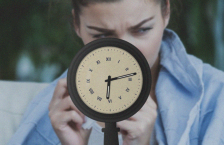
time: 6:13
